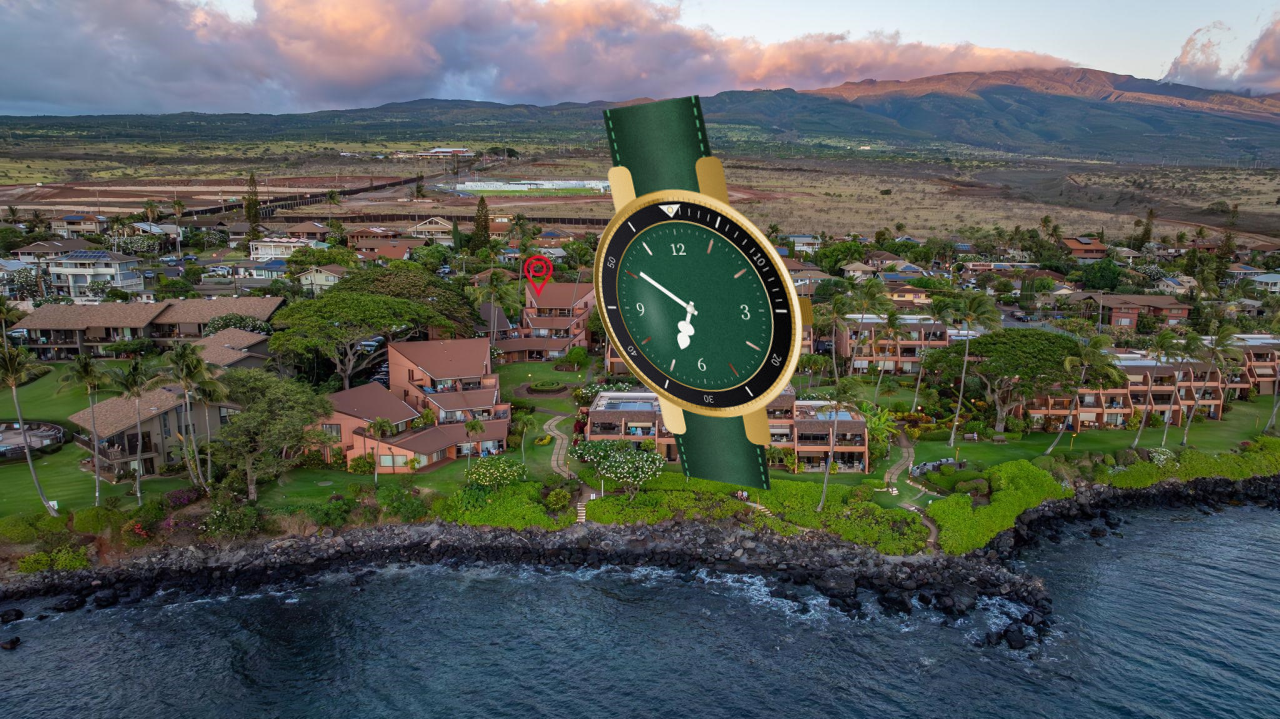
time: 6:51
